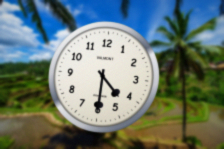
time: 4:30
